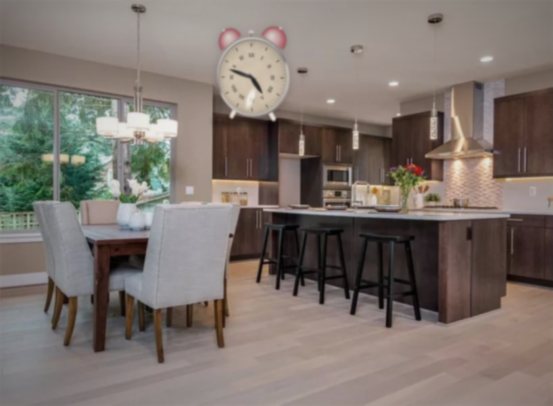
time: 4:48
